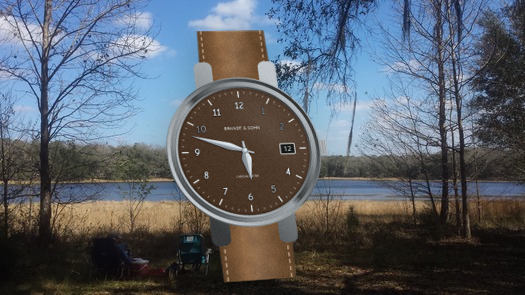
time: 5:48
